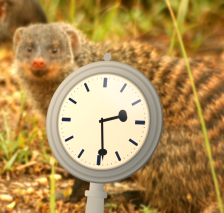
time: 2:29
